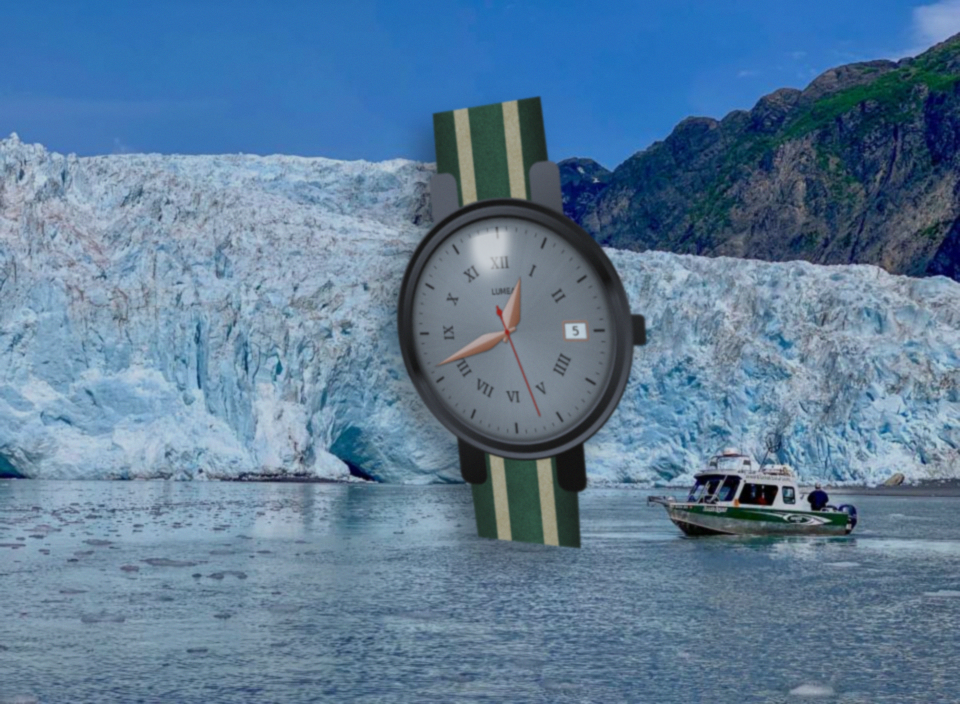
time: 12:41:27
